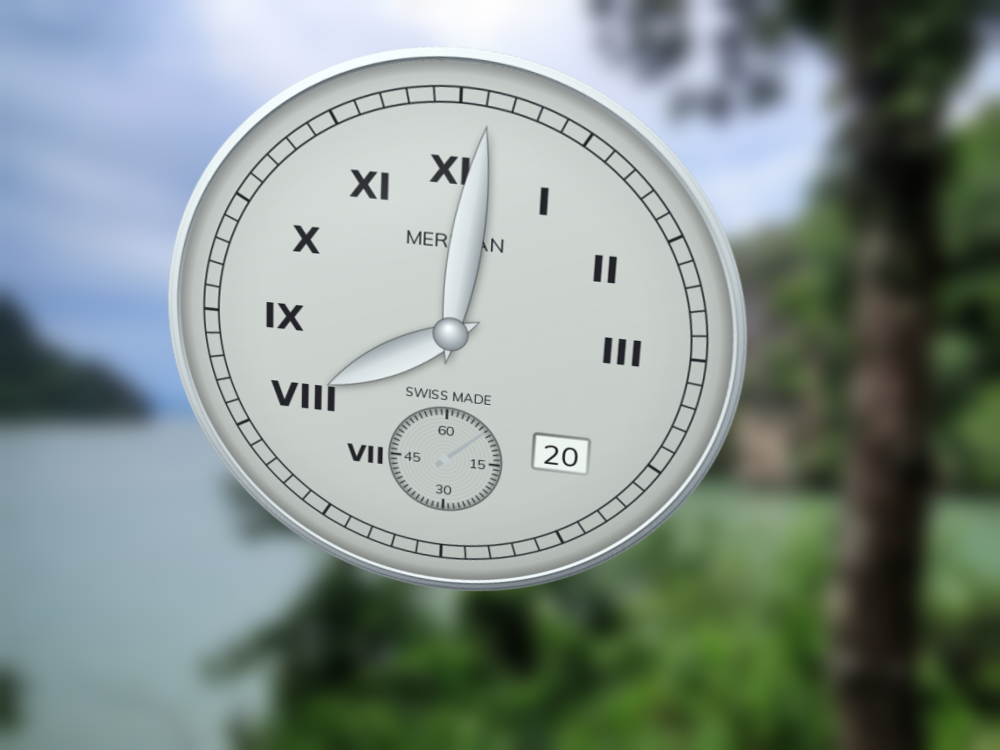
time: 8:01:08
